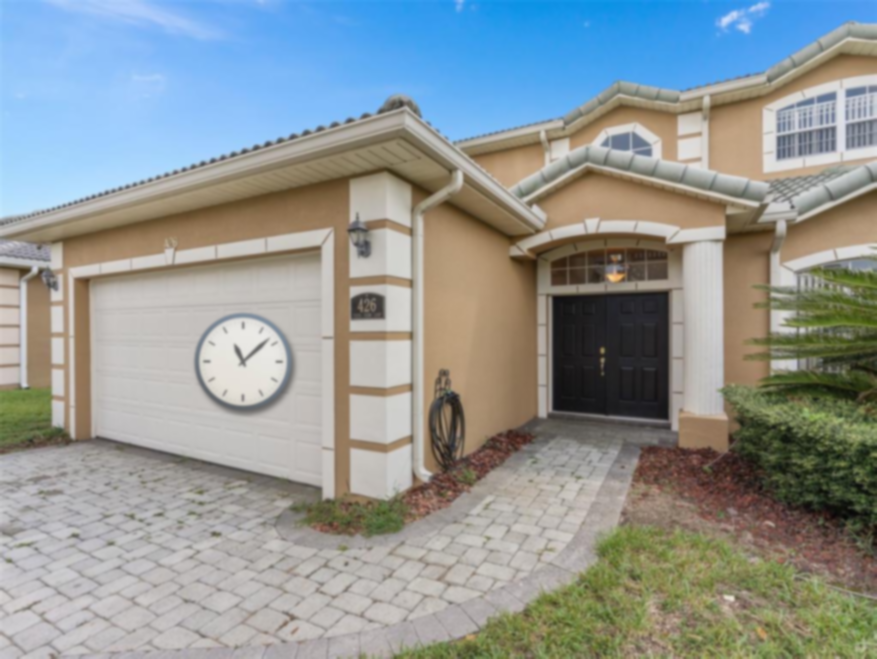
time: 11:08
